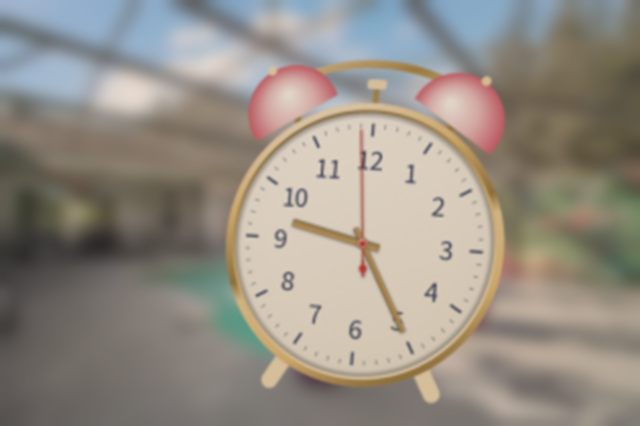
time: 9:24:59
